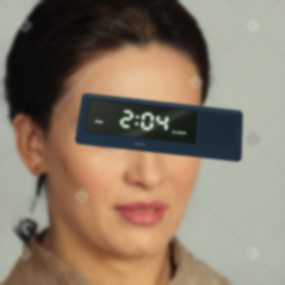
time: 2:04
